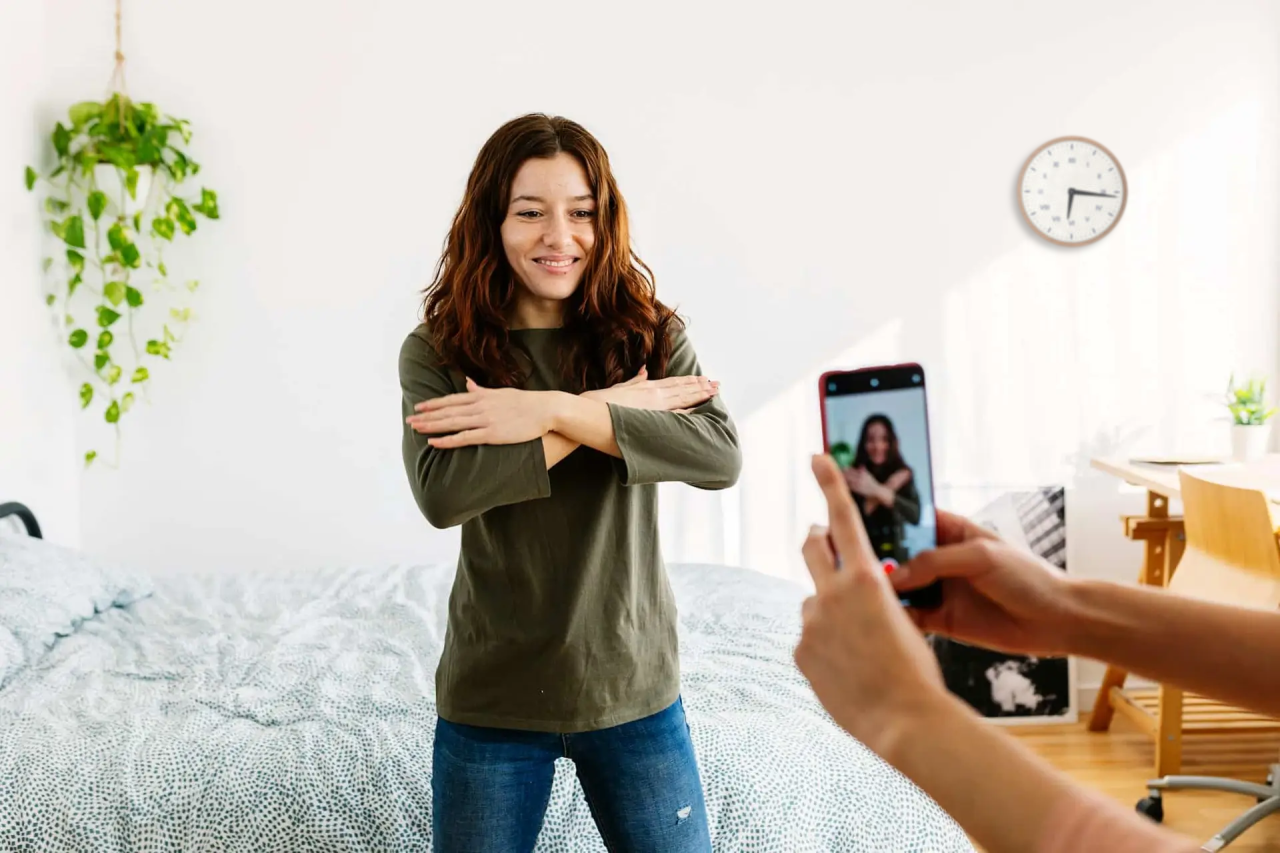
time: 6:16
